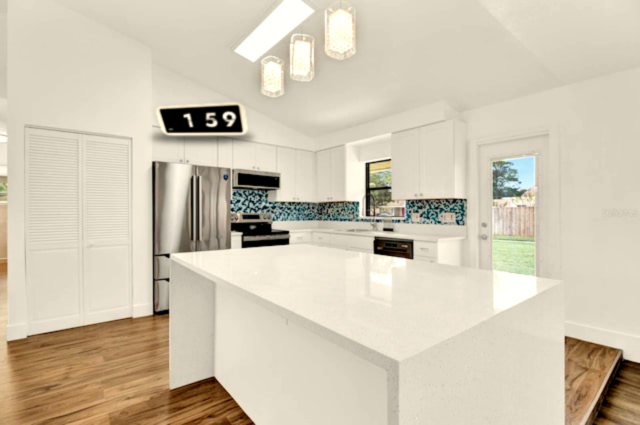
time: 1:59
